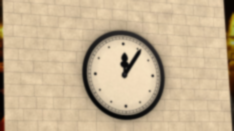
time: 12:06
